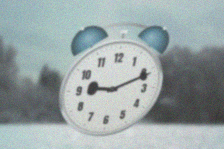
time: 9:11
